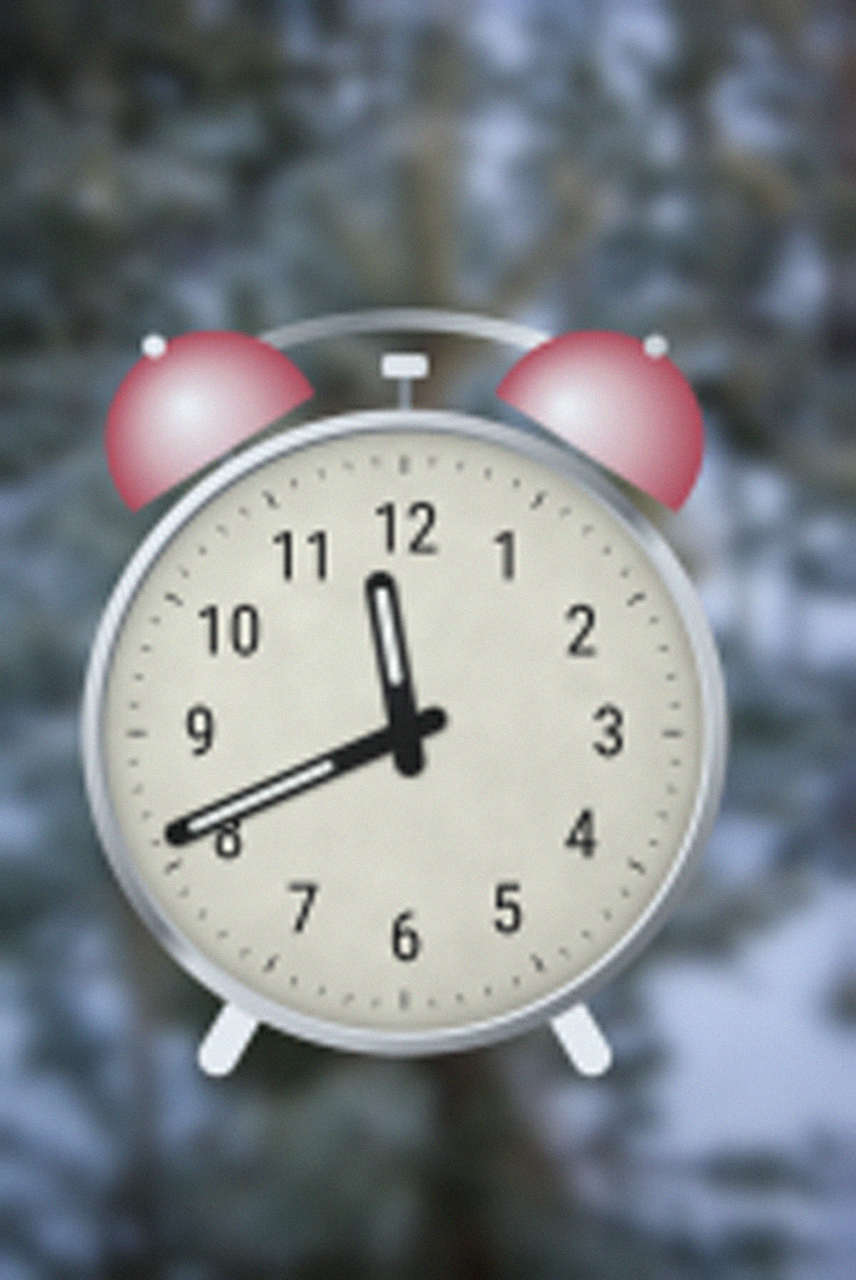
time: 11:41
